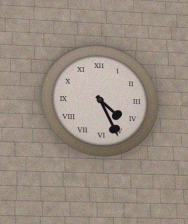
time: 4:26
